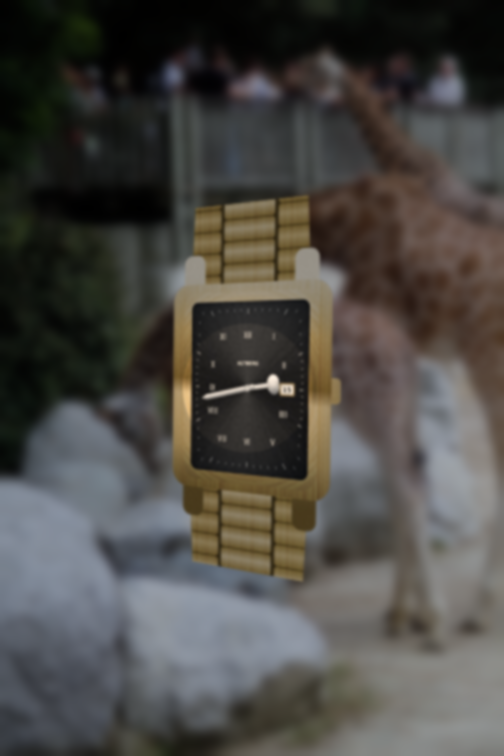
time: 2:43
